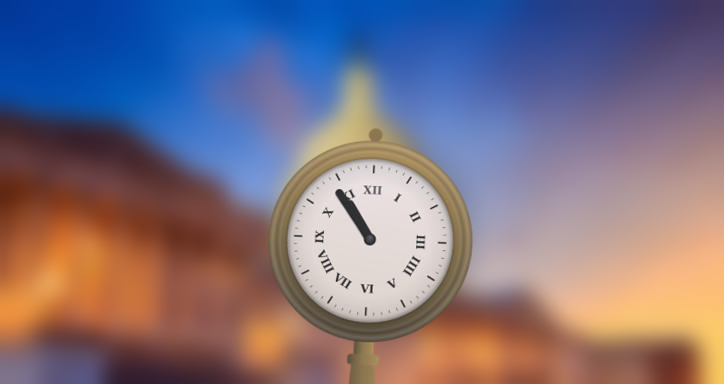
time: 10:54
